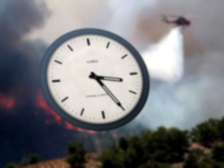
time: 3:25
